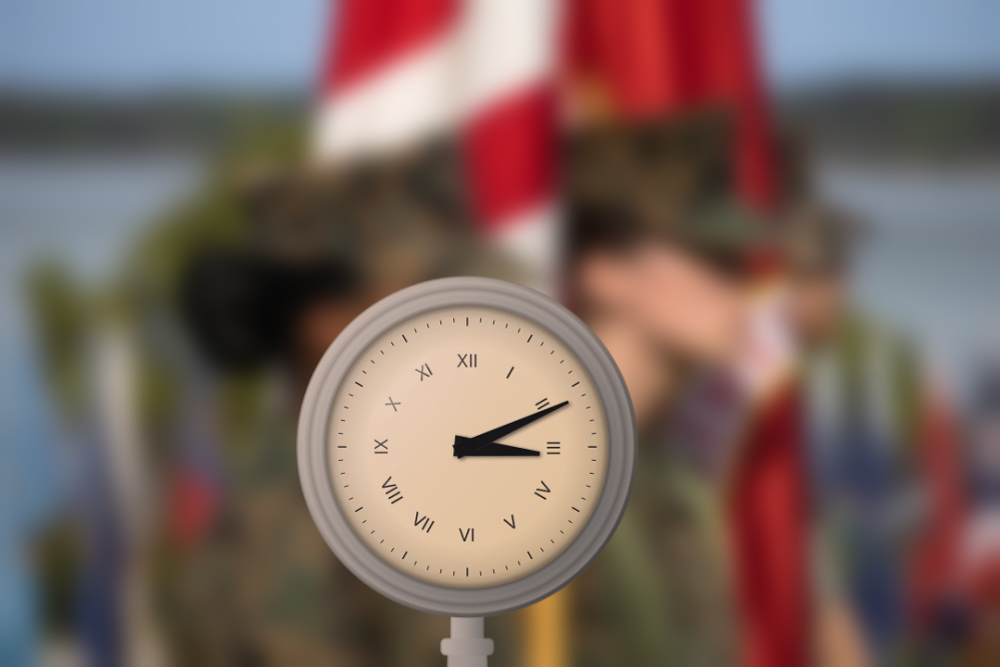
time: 3:11
